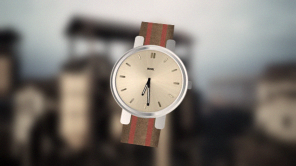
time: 6:29
